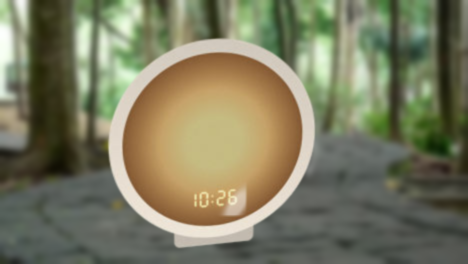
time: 10:26
